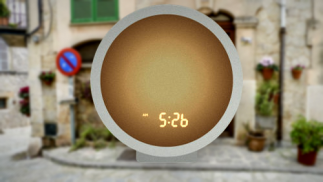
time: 5:26
